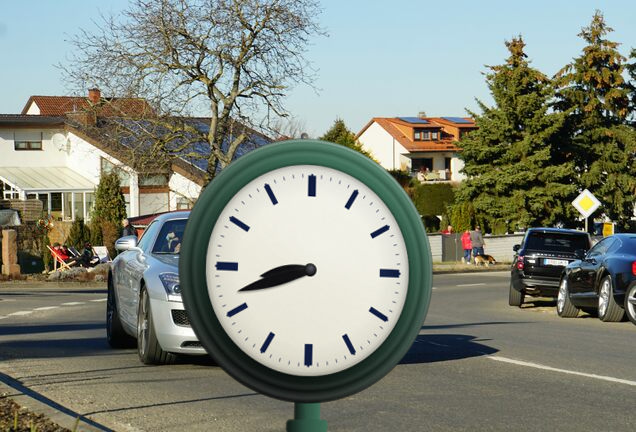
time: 8:42
